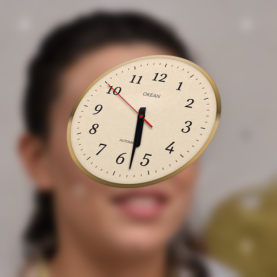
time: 5:27:50
